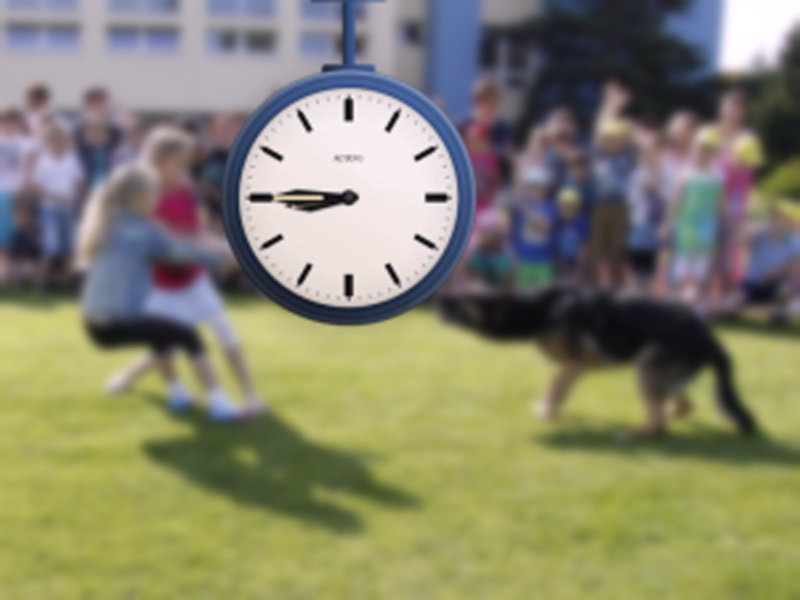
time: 8:45
